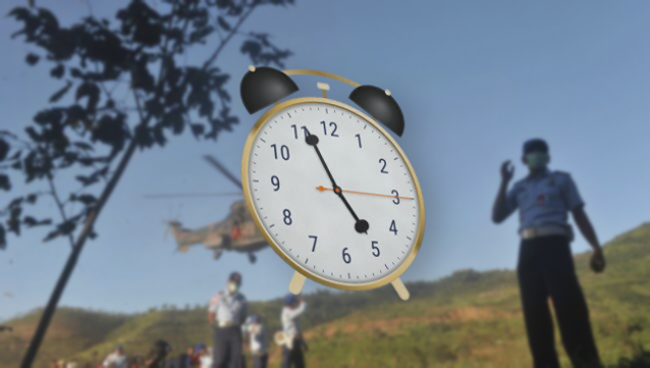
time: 4:56:15
